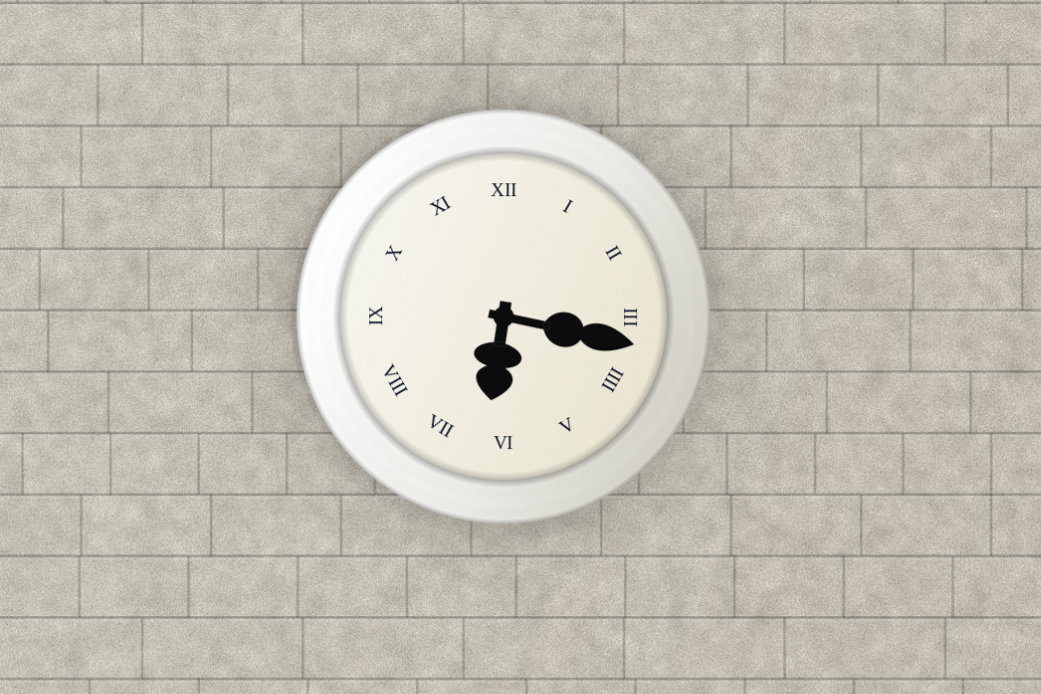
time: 6:17
